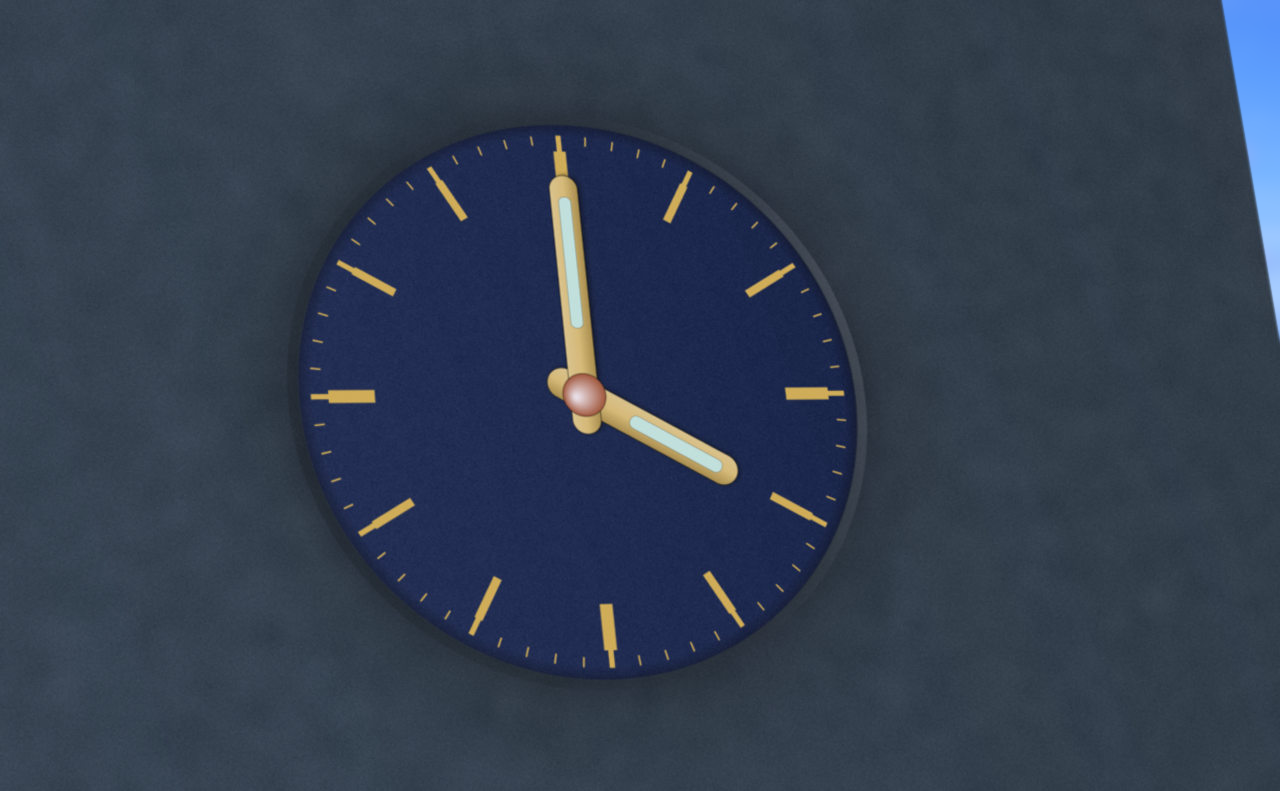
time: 4:00
